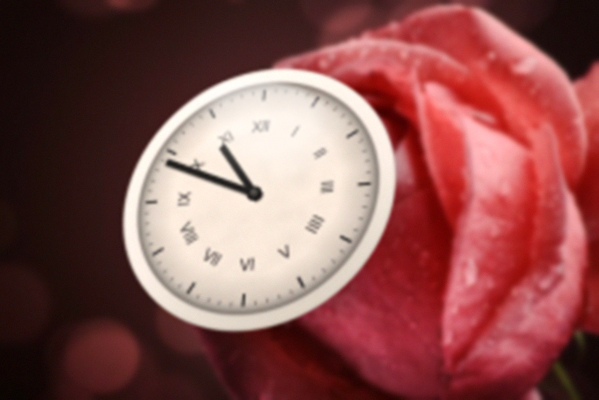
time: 10:49
